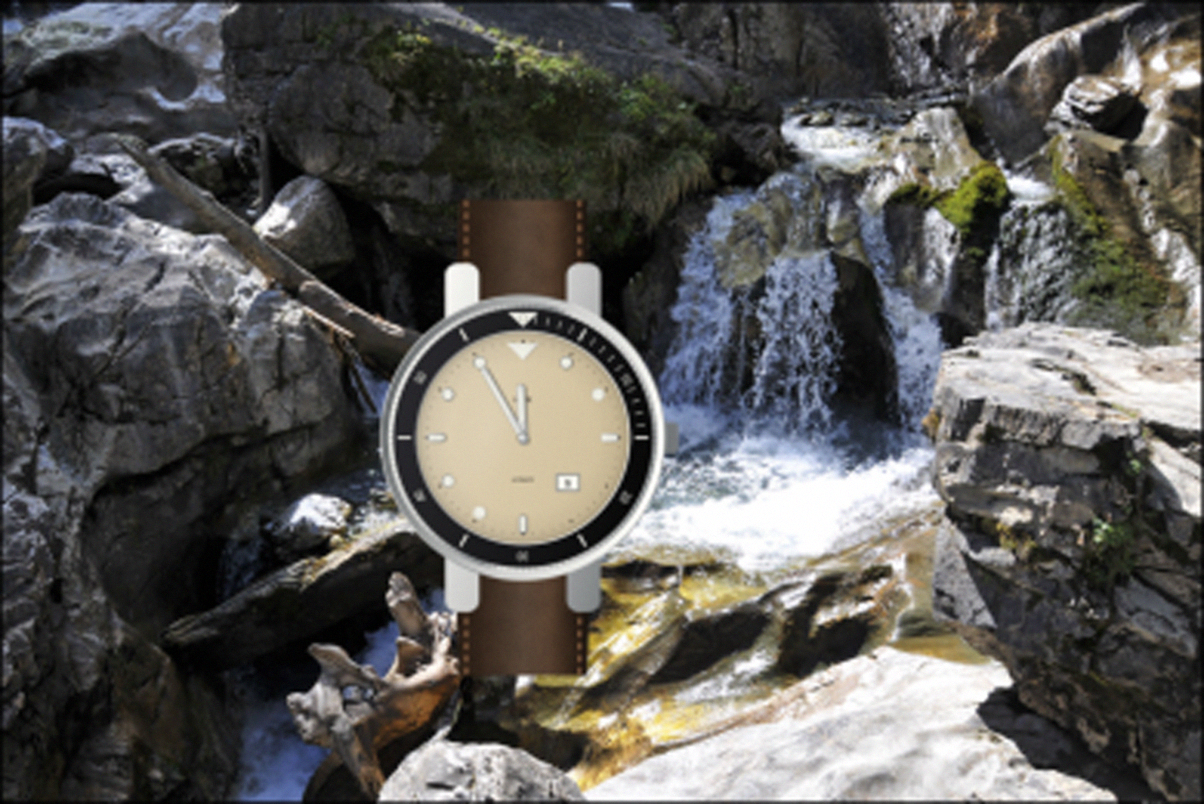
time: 11:55
